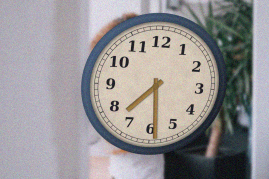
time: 7:29
